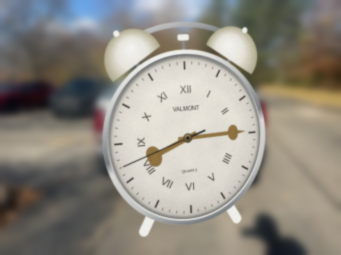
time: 8:14:42
